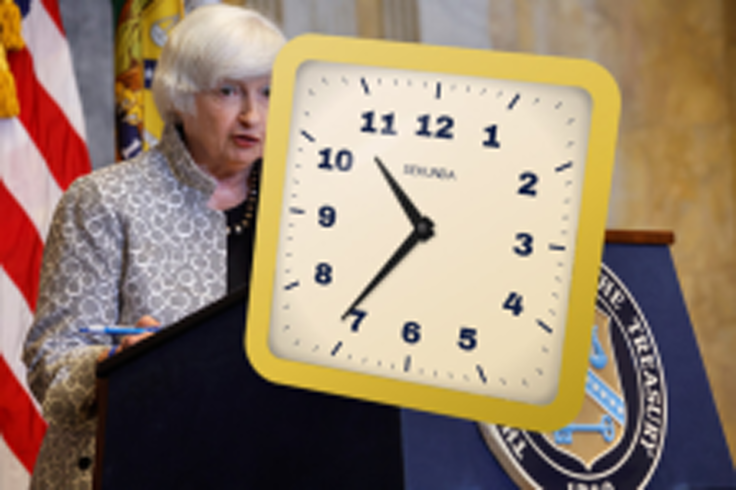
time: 10:36
